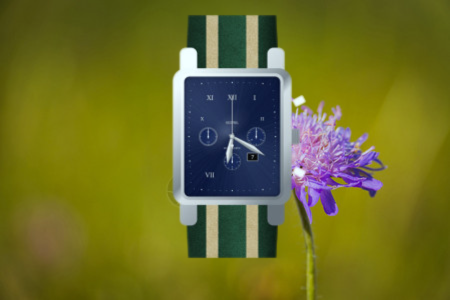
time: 6:20
